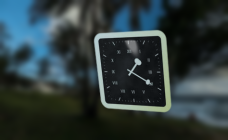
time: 1:20
